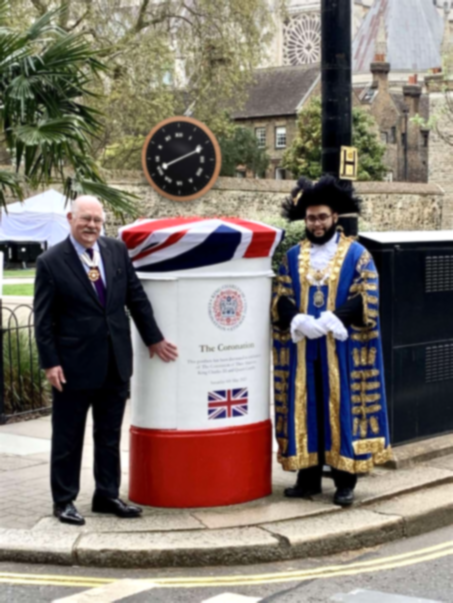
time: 8:11
